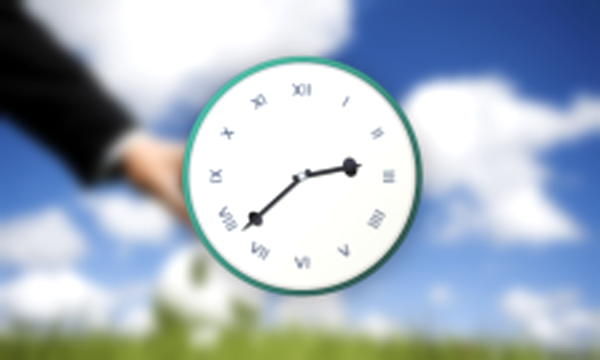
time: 2:38
